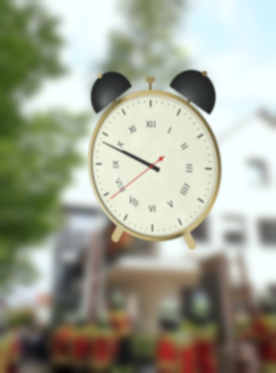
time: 9:48:39
